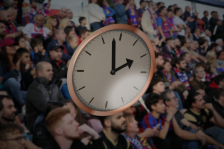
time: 1:58
